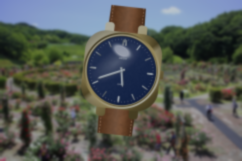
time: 5:41
